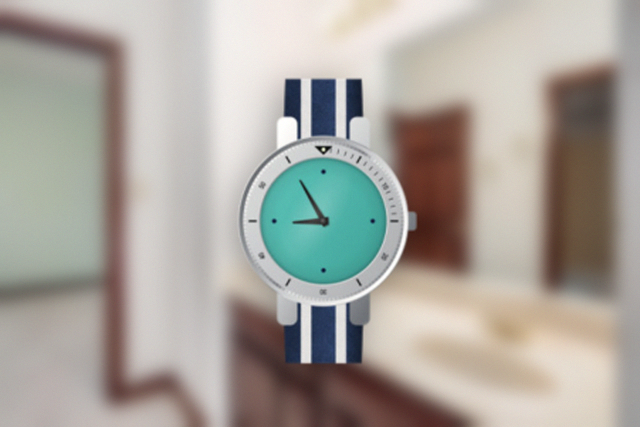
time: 8:55
